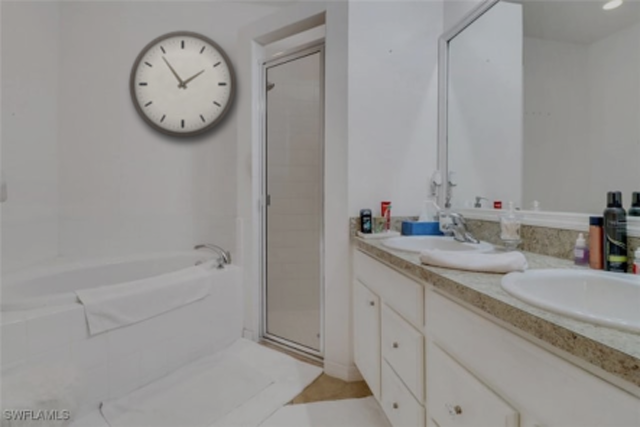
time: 1:54
